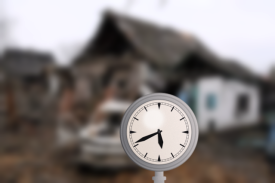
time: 5:41
